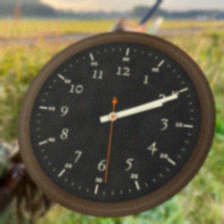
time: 2:10:29
